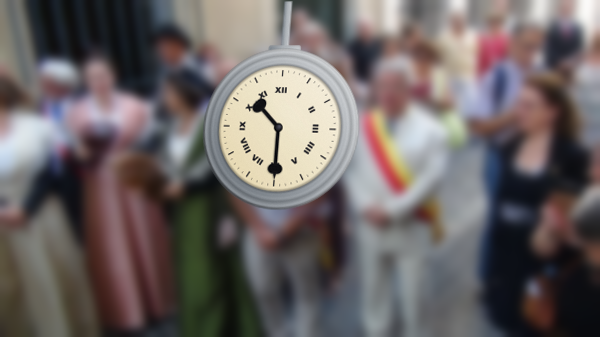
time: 10:30
